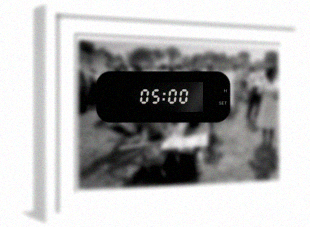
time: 5:00
